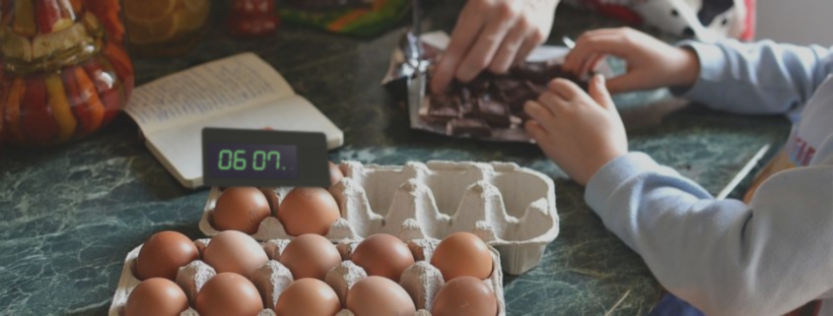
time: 6:07
